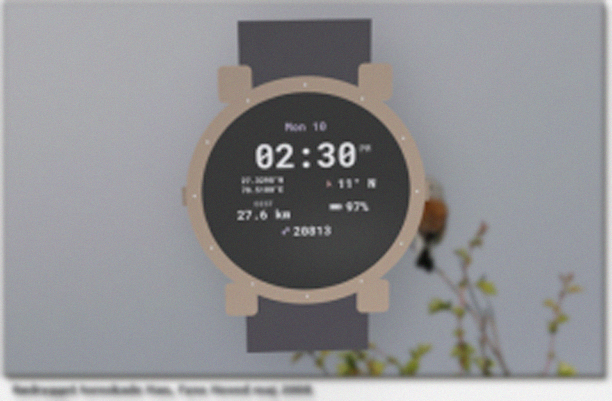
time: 2:30
